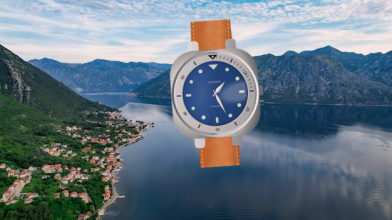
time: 1:26
